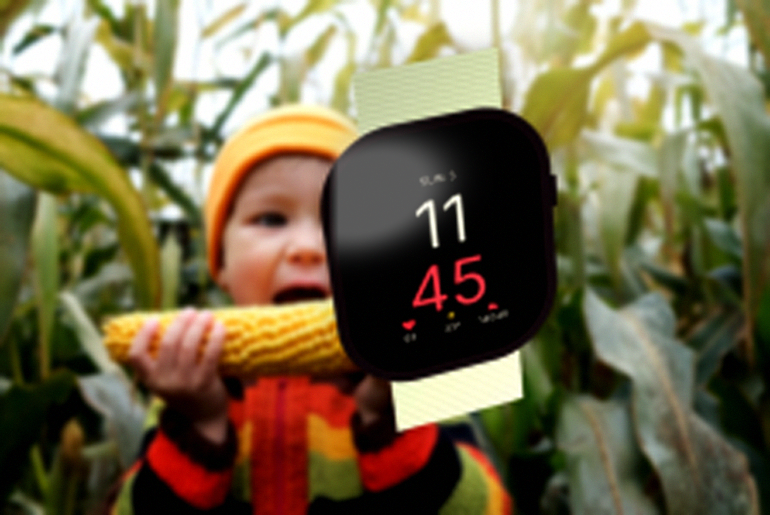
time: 11:45
